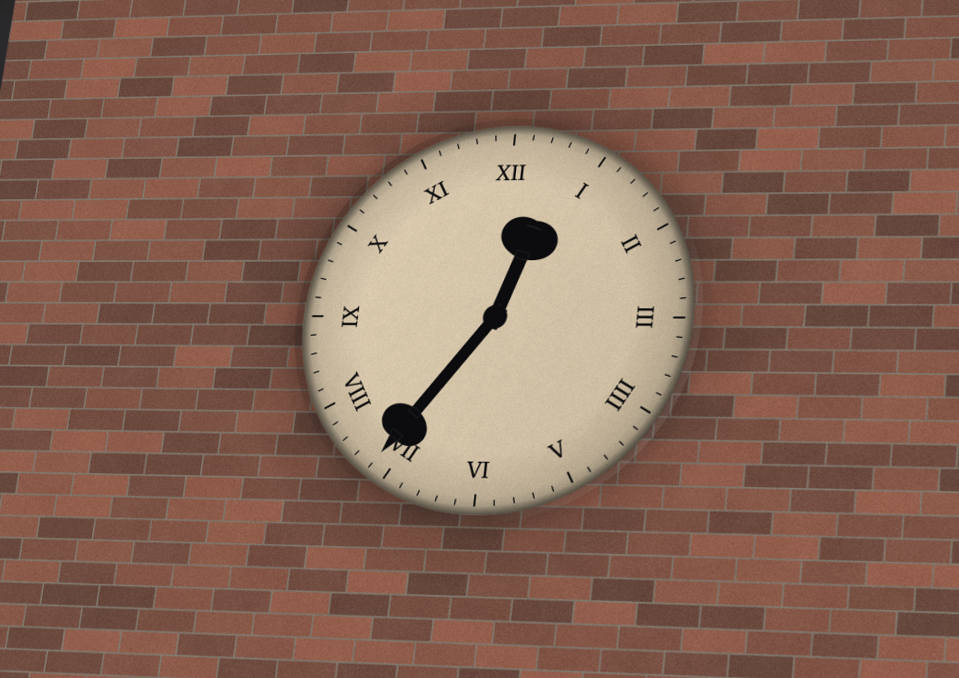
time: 12:36
